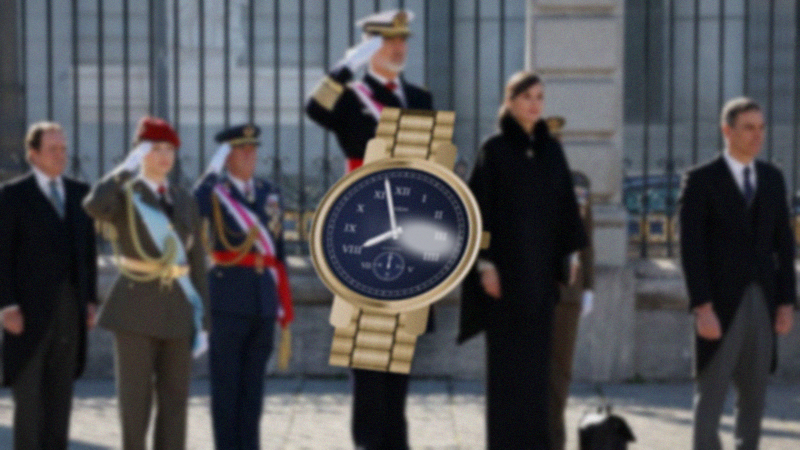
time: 7:57
